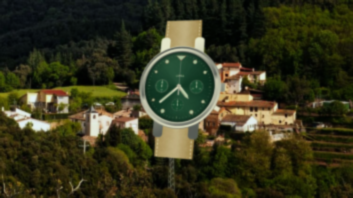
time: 4:38
